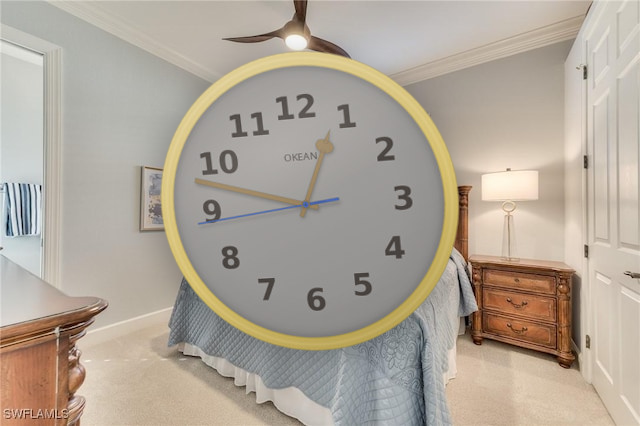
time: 12:47:44
